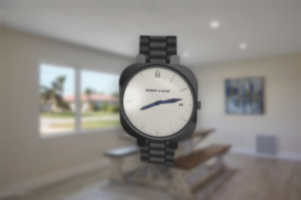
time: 8:13
